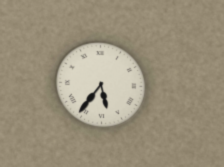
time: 5:36
